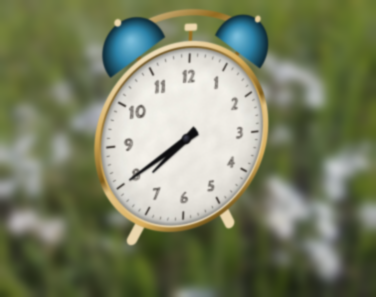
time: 7:40
